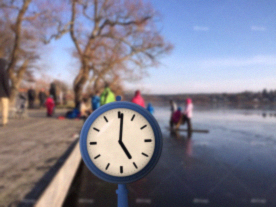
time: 5:01
